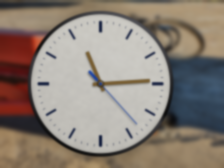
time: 11:14:23
